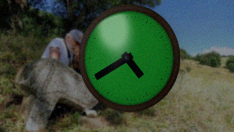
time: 4:40
